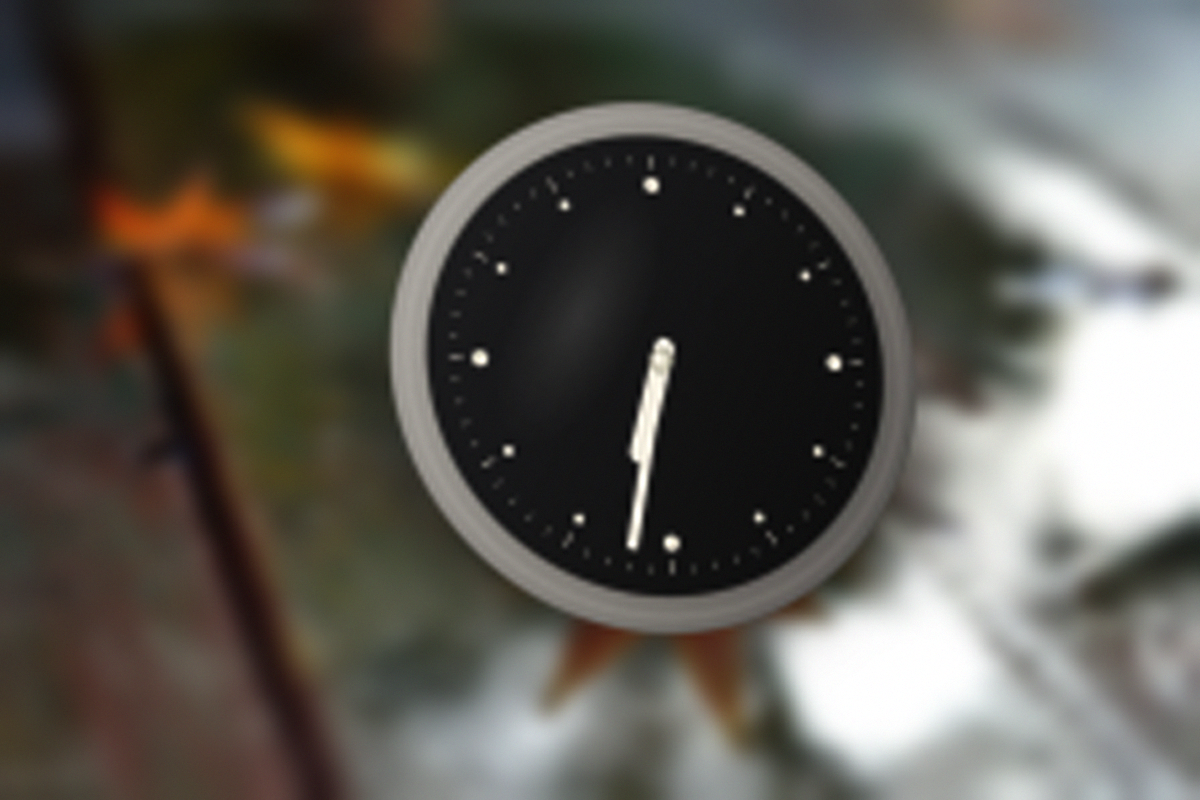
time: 6:32
